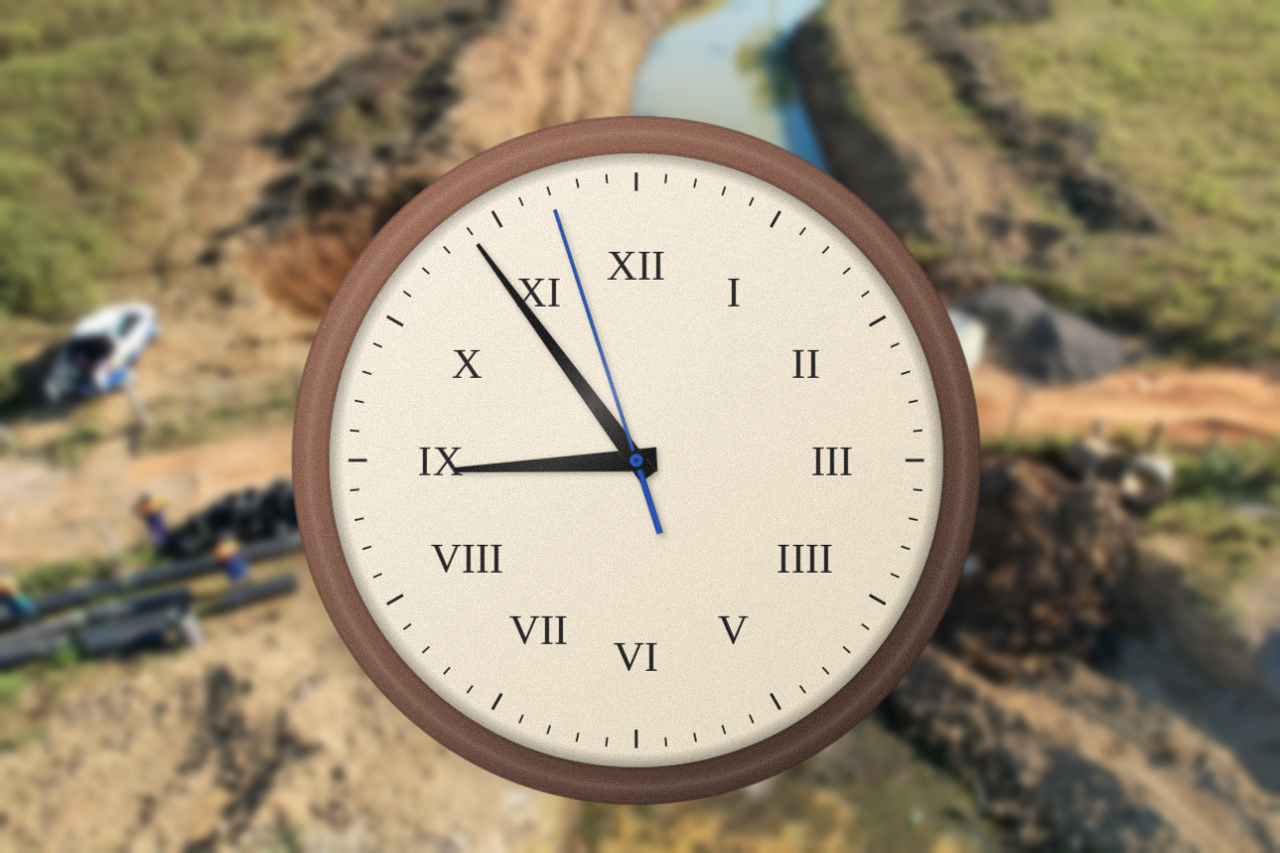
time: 8:53:57
